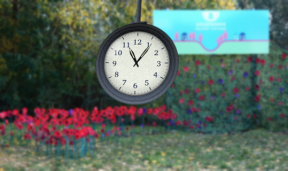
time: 11:06
